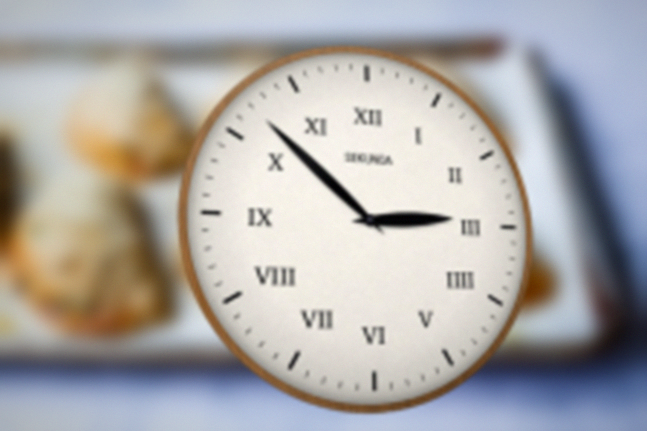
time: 2:52
